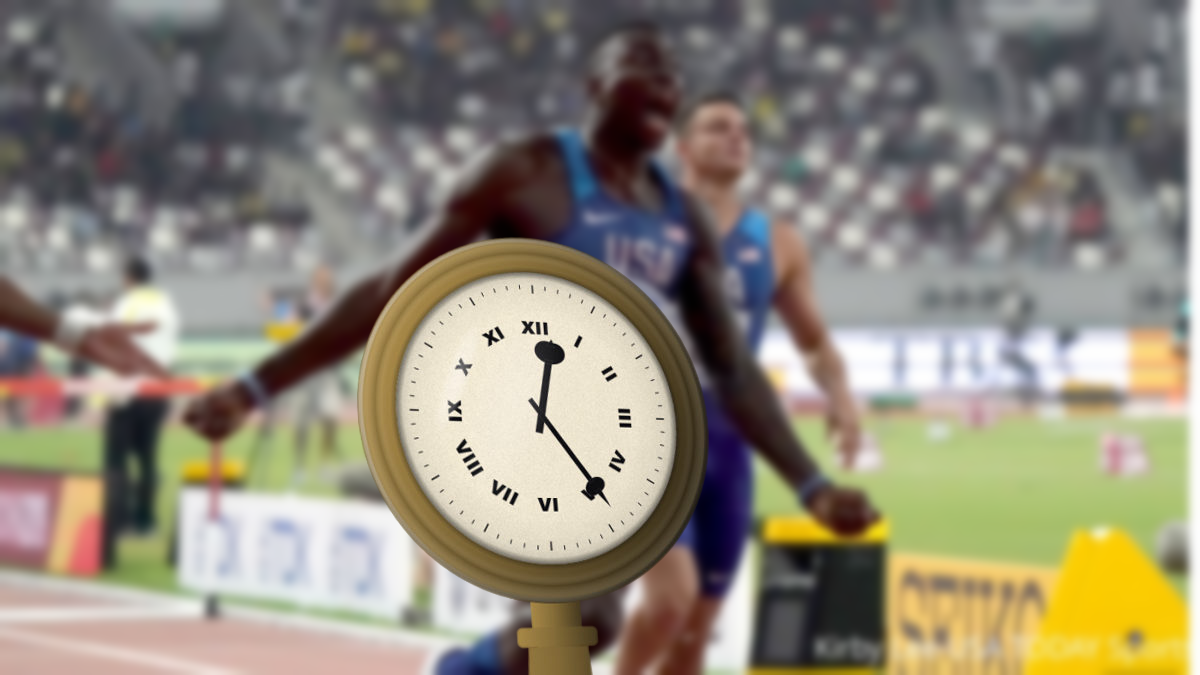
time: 12:24
